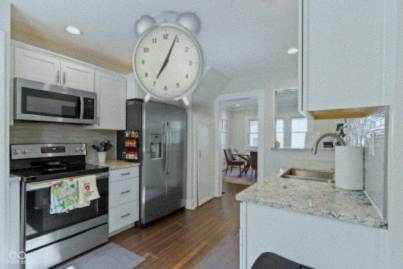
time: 7:04
